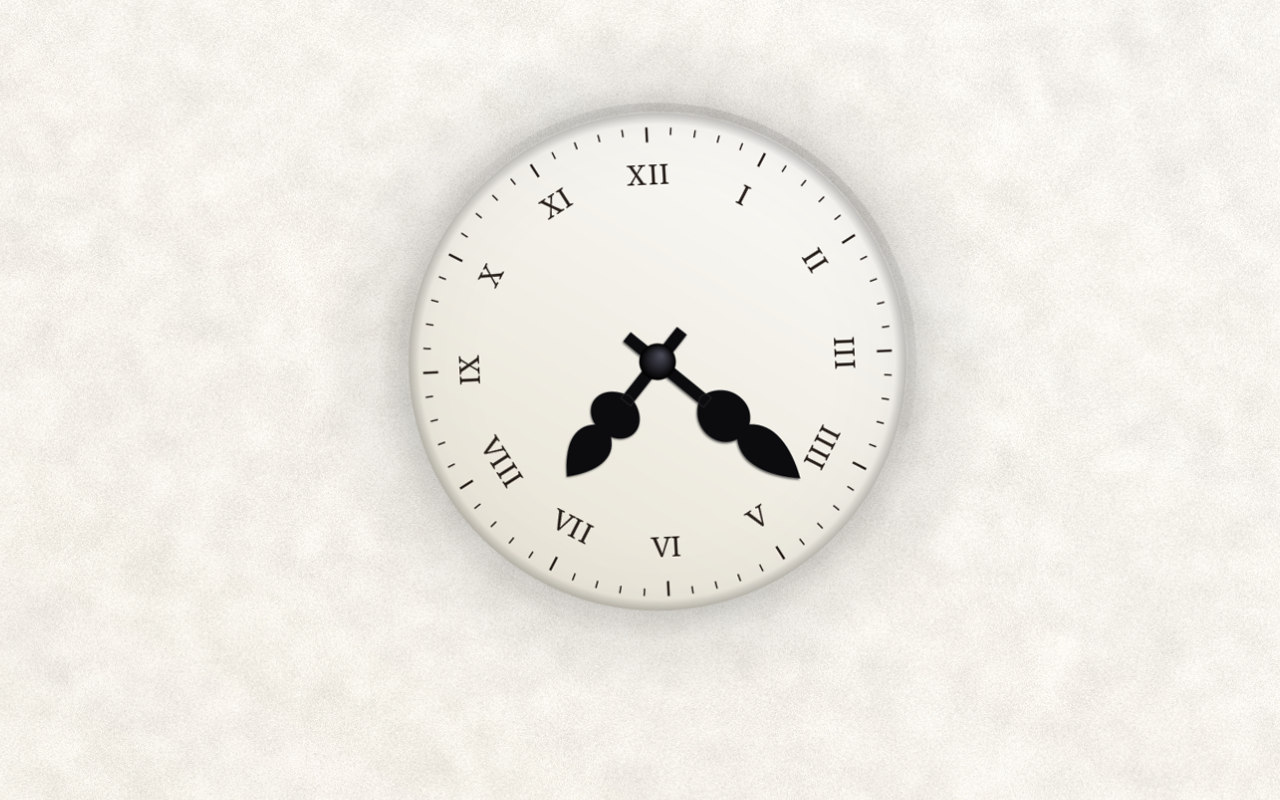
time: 7:22
